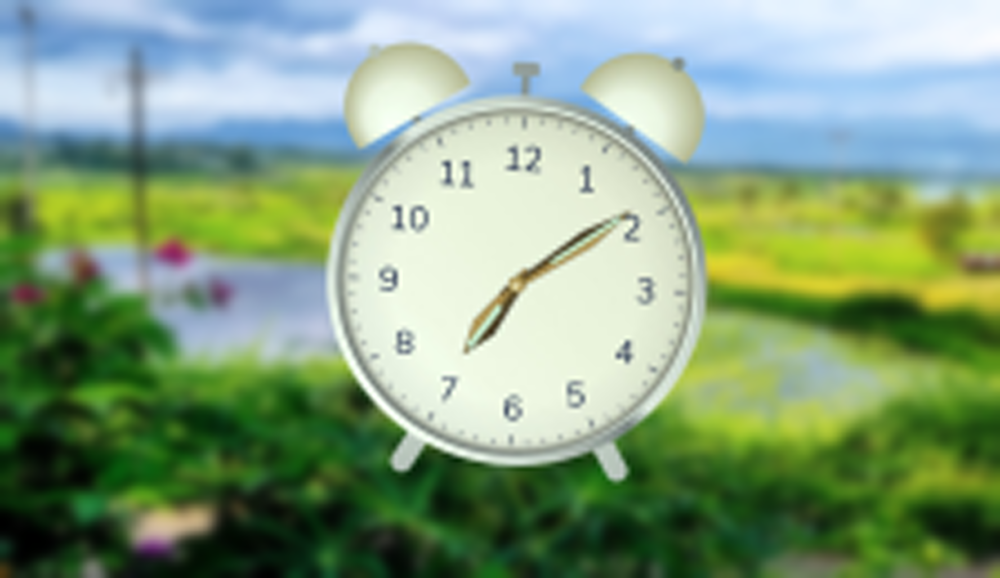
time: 7:09
